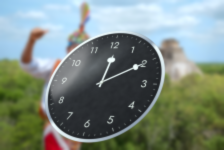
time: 12:10
